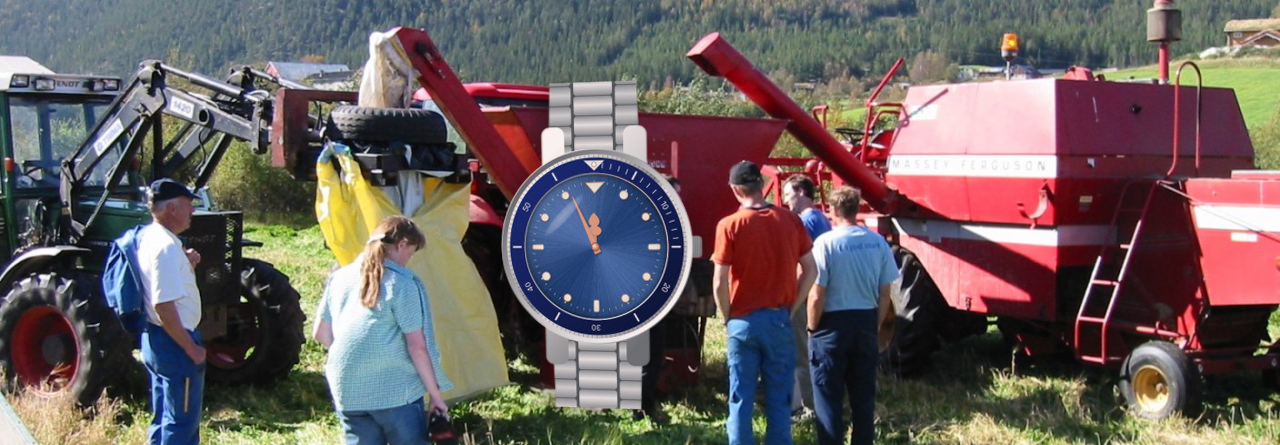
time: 11:56
